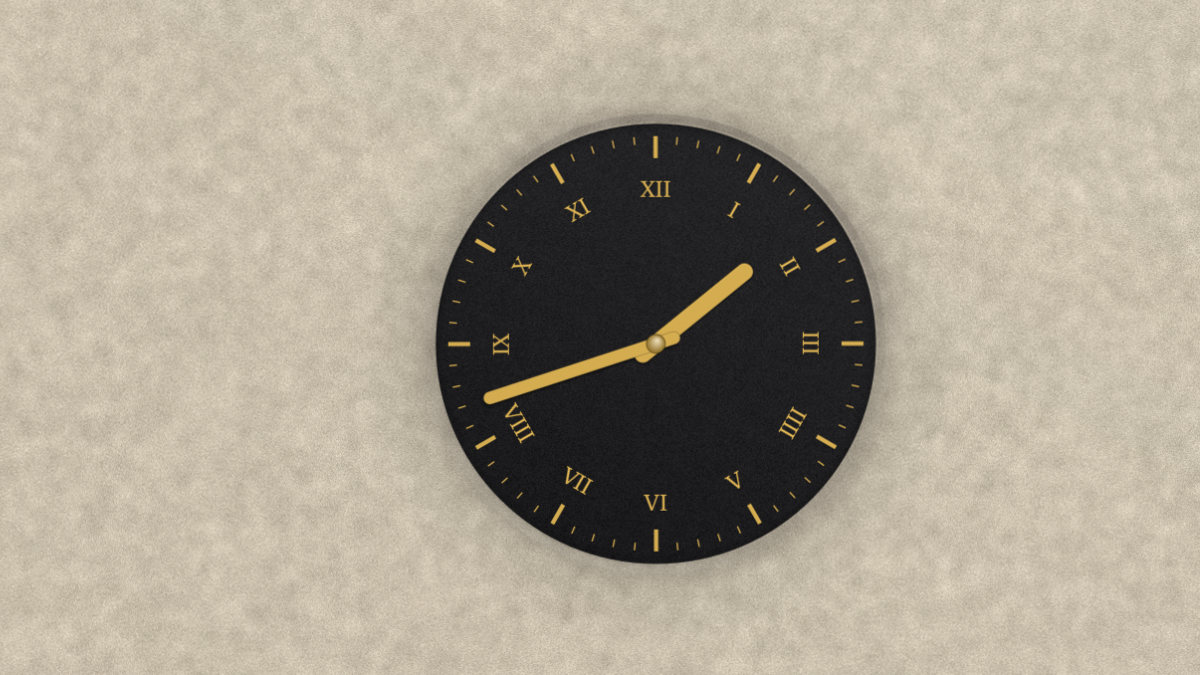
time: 1:42
